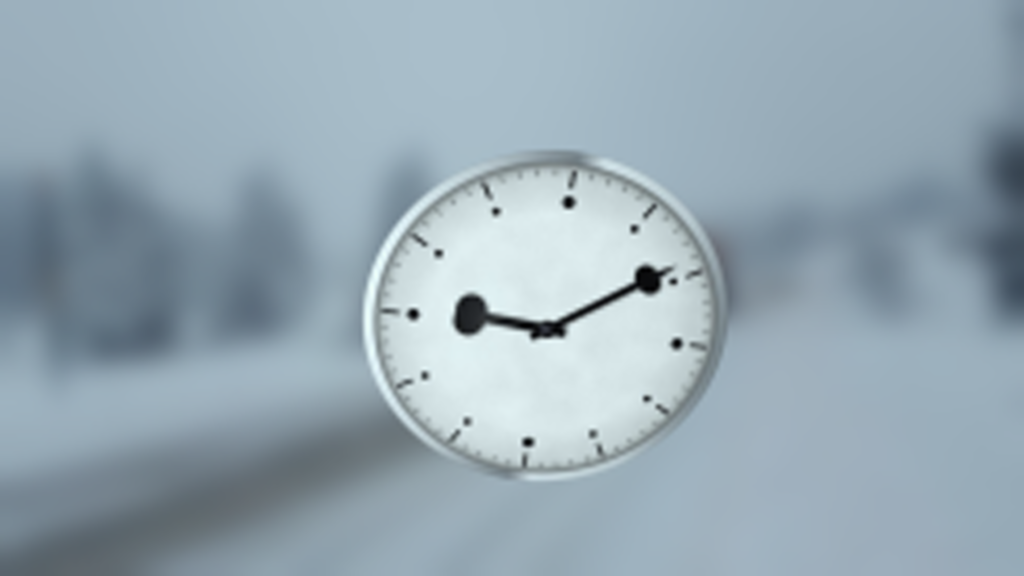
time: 9:09
